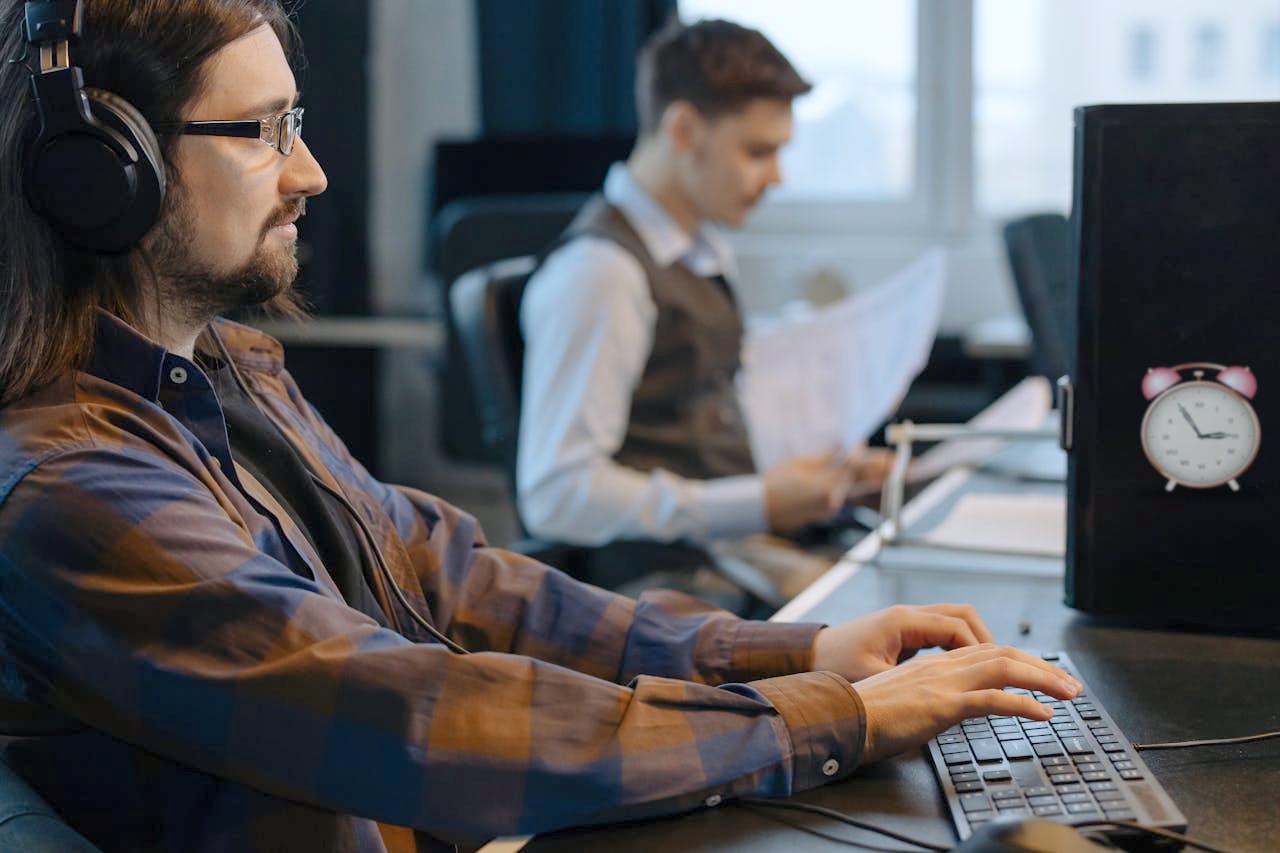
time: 2:55
